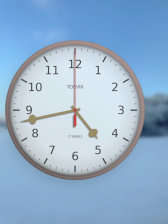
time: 4:43:00
